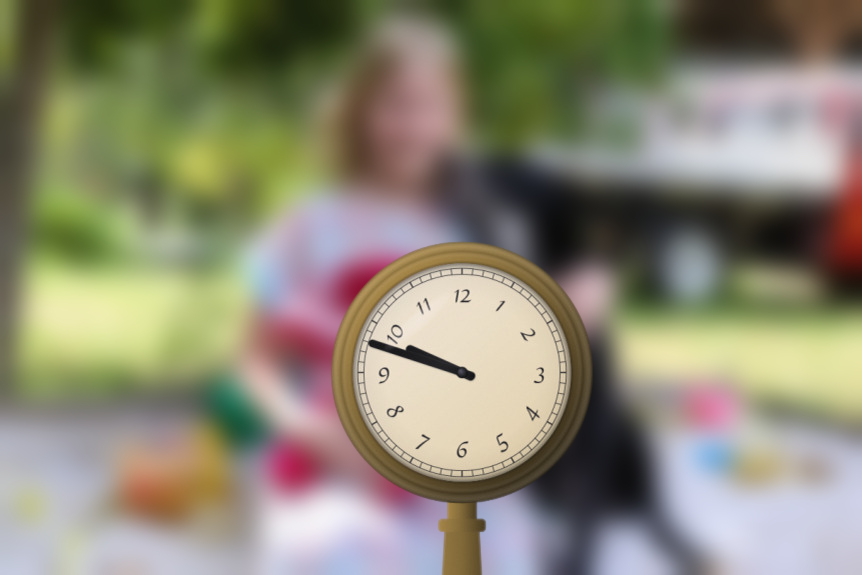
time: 9:48
